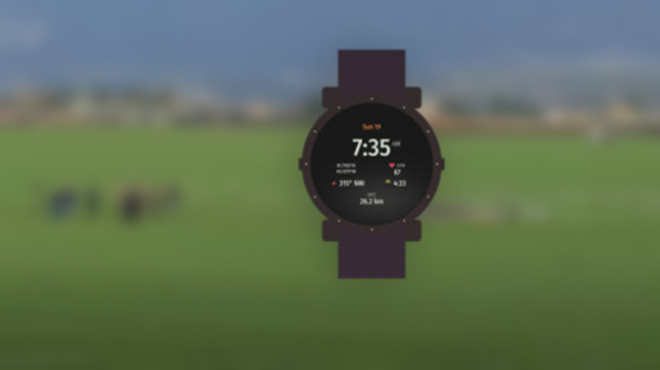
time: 7:35
